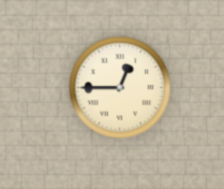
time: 12:45
